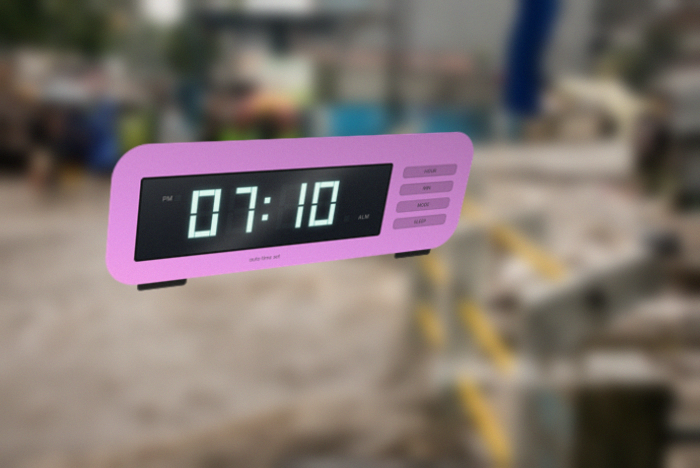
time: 7:10
